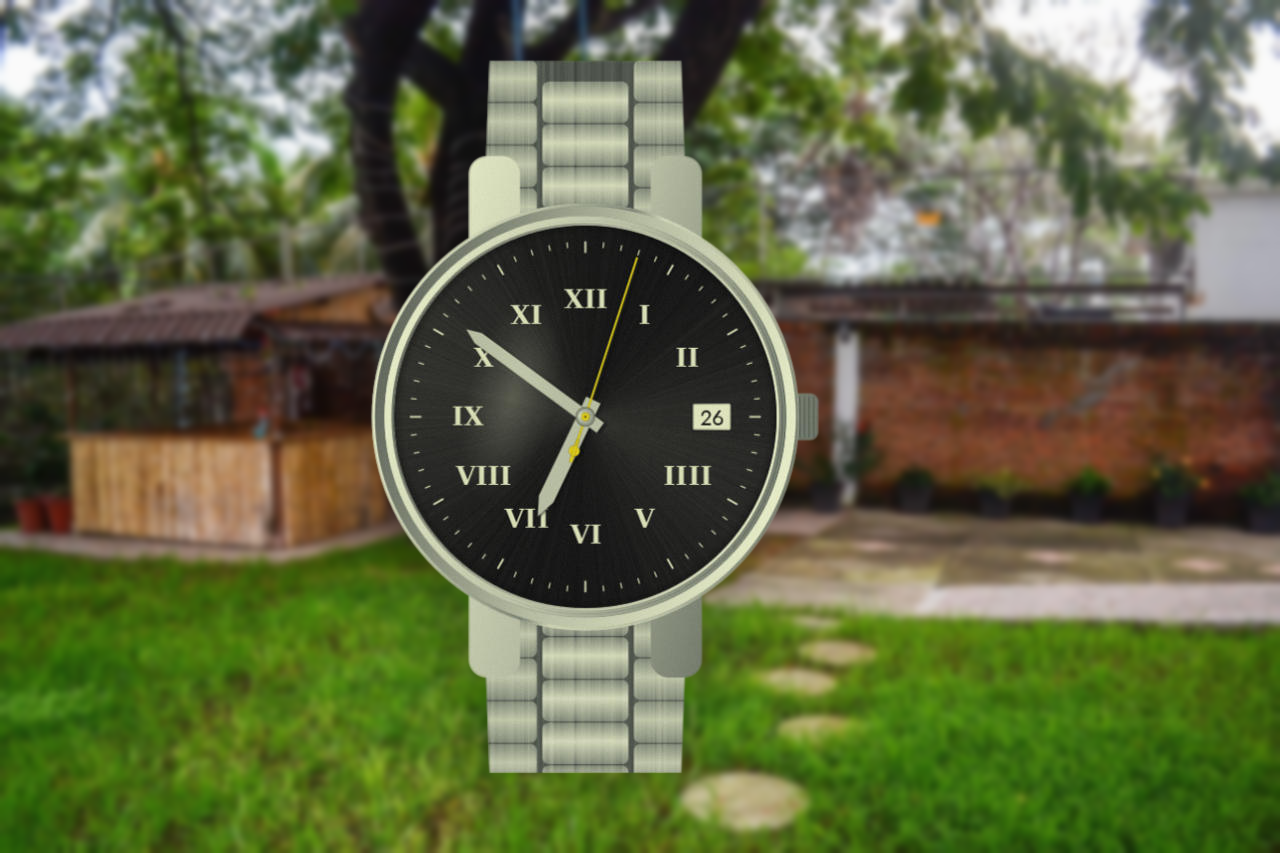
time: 6:51:03
